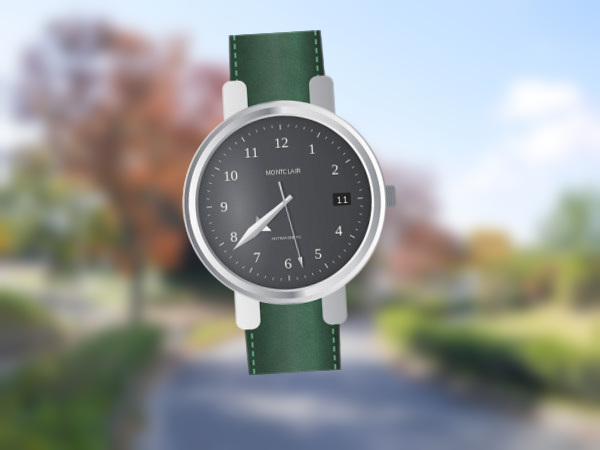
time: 7:38:28
